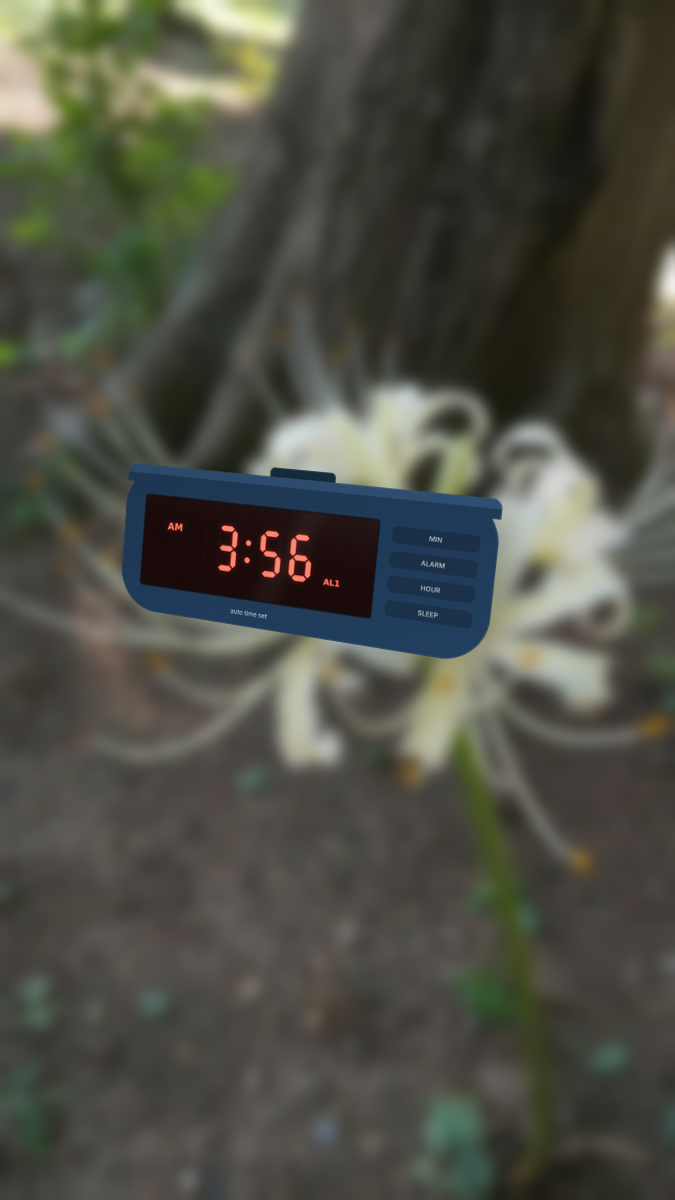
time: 3:56
